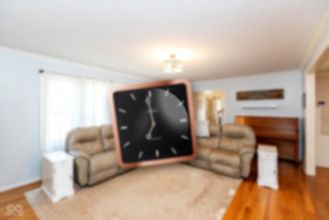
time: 6:59
